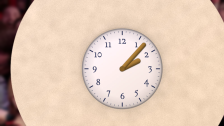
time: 2:07
